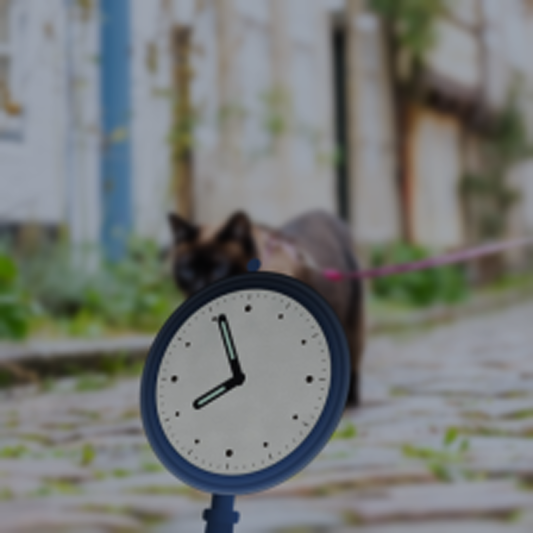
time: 7:56
